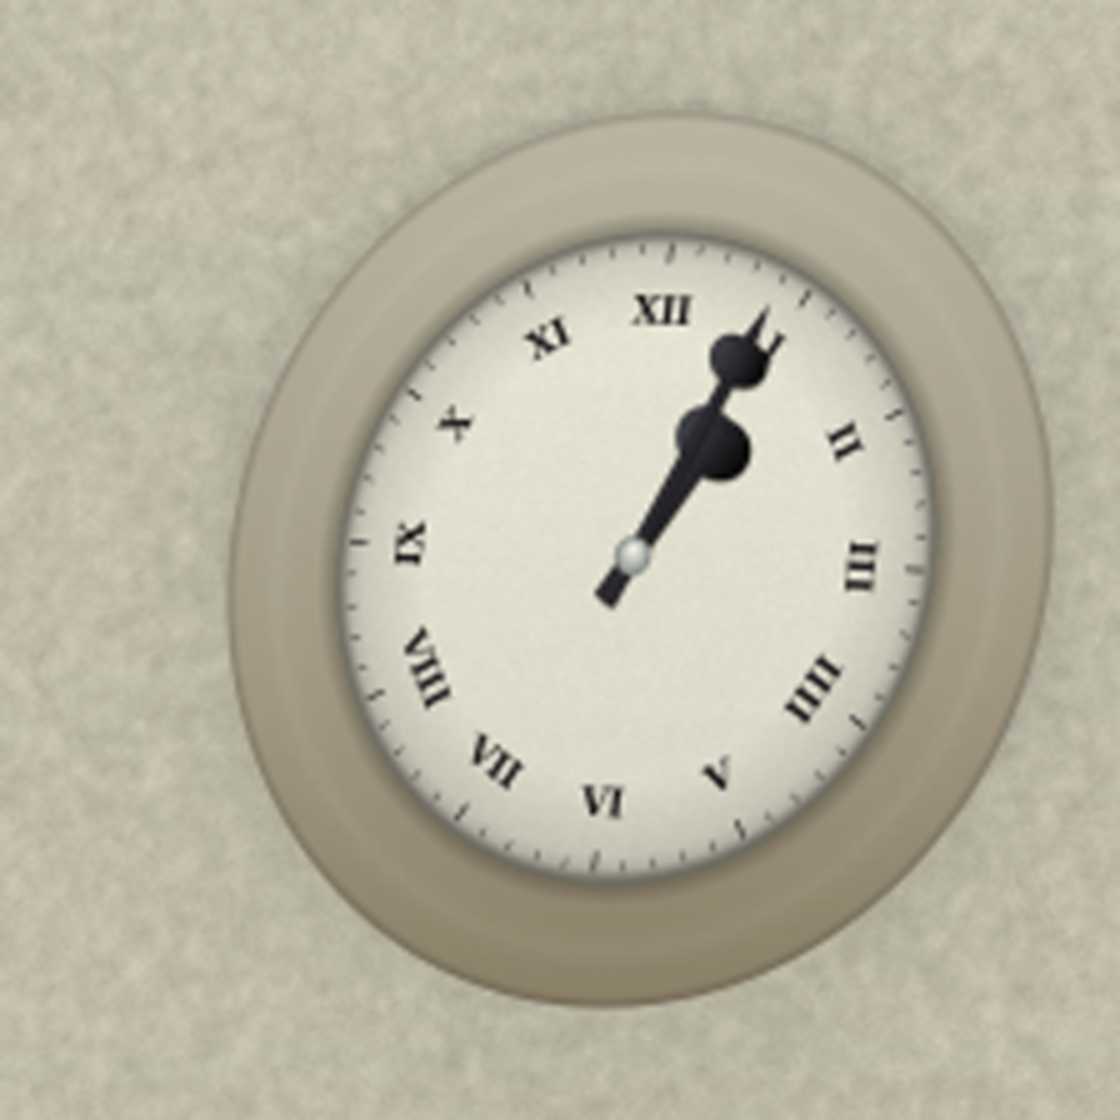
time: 1:04
